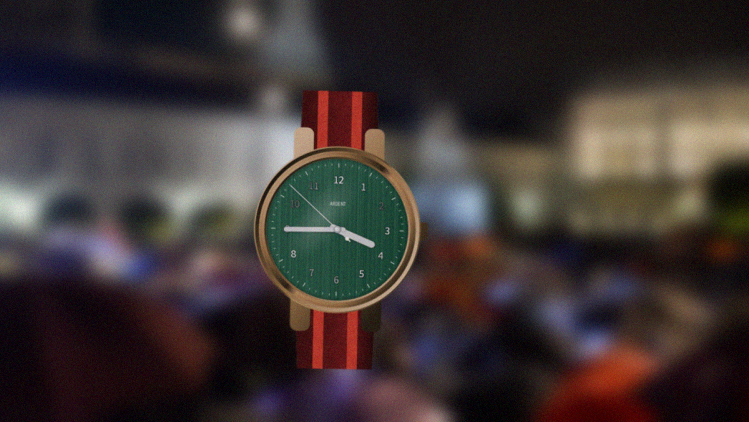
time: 3:44:52
